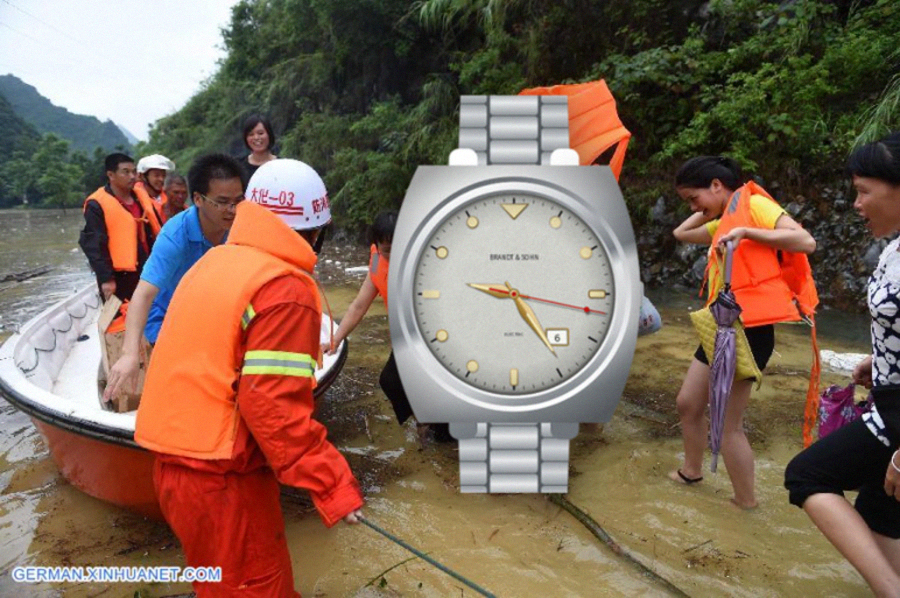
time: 9:24:17
